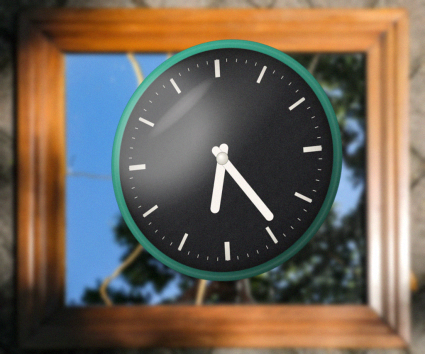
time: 6:24
